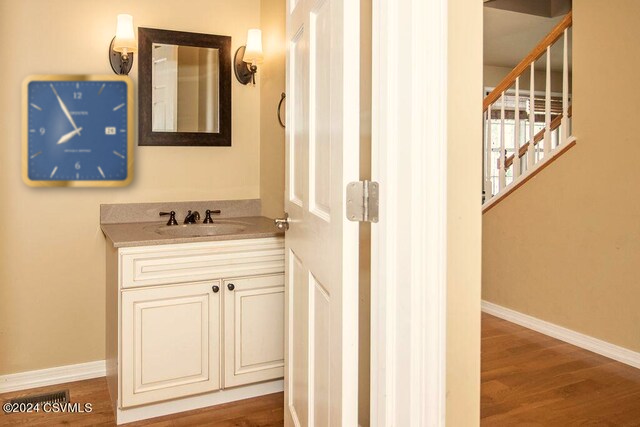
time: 7:55
